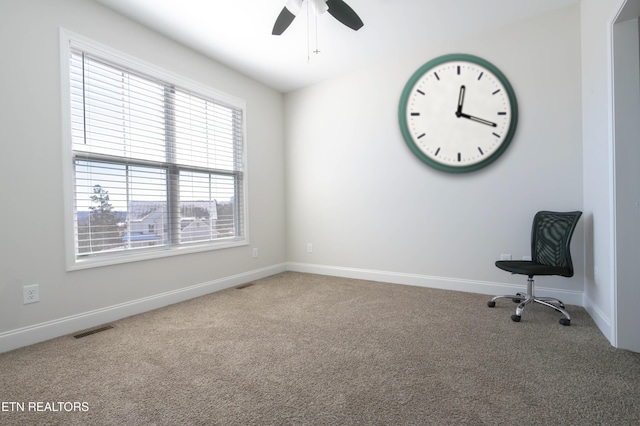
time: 12:18
